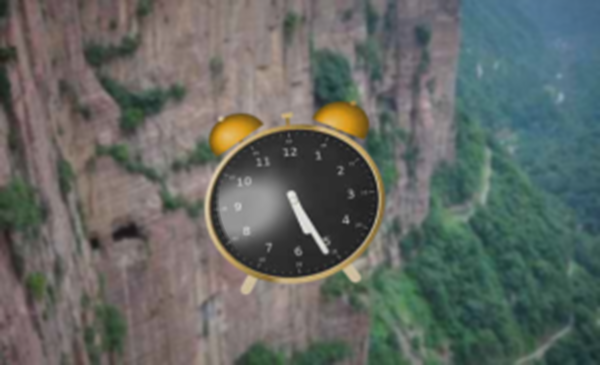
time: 5:26
